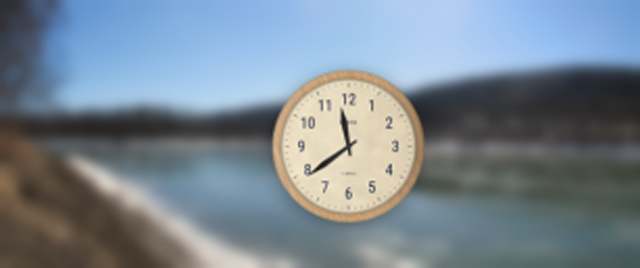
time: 11:39
